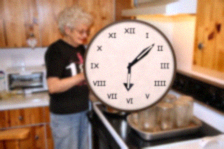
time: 6:08
